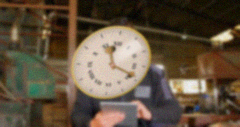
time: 11:19
